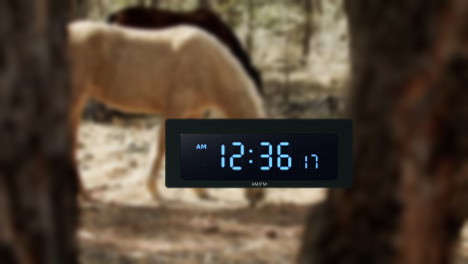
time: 12:36:17
